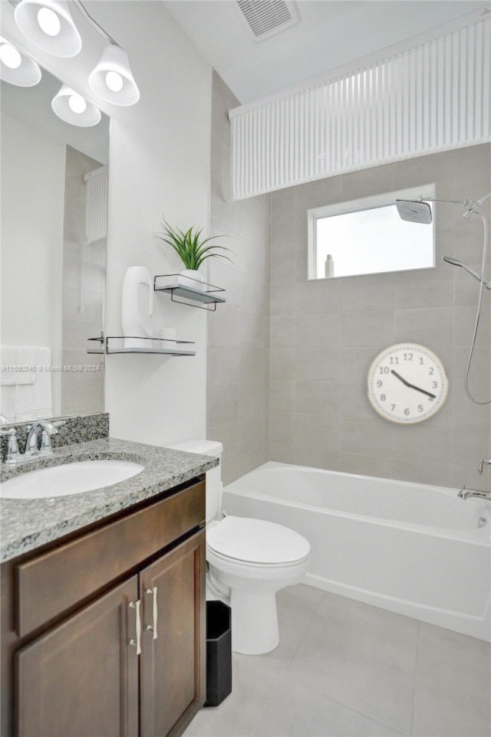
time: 10:19
